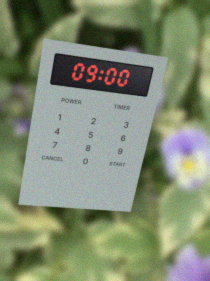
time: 9:00
